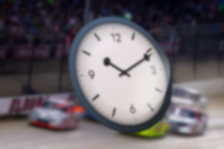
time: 10:11
